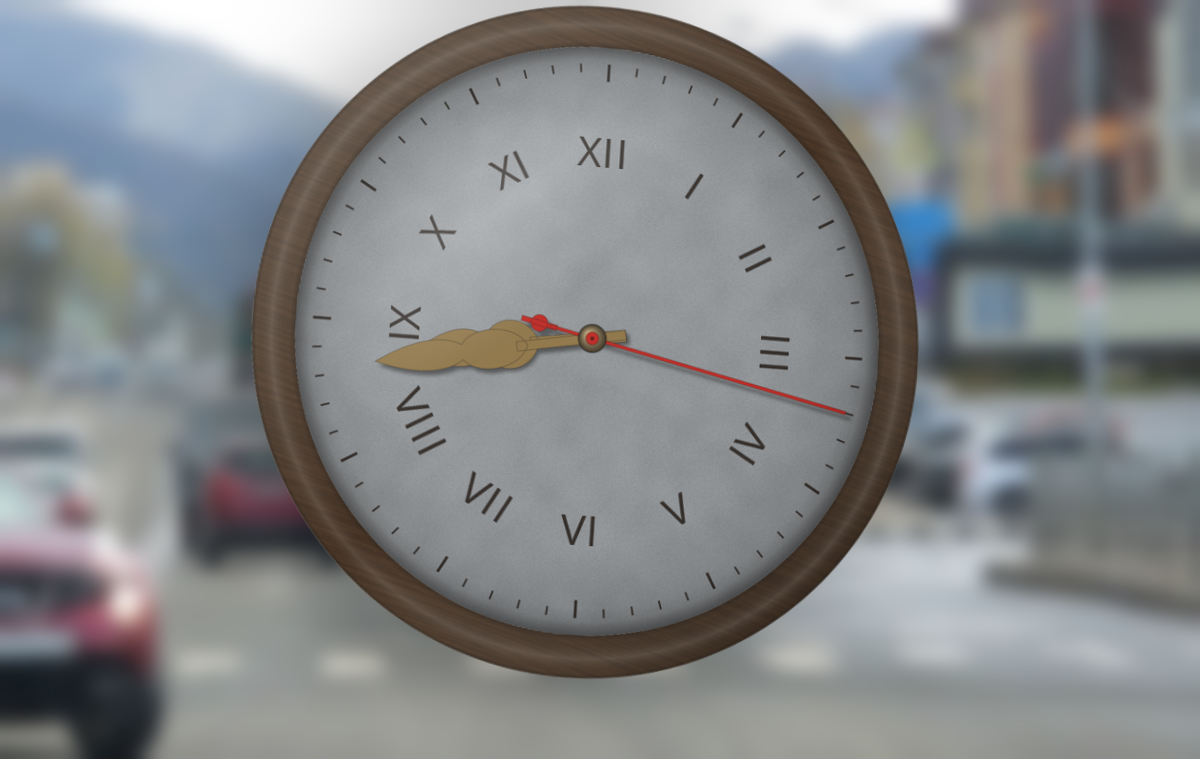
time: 8:43:17
